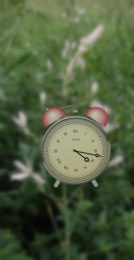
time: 4:17
